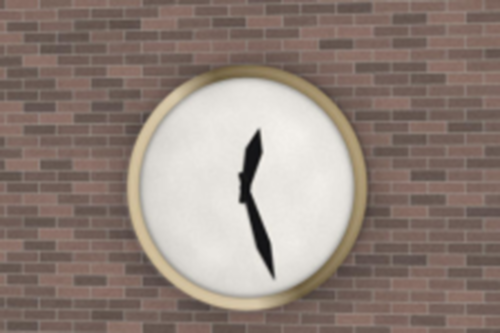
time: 12:27
